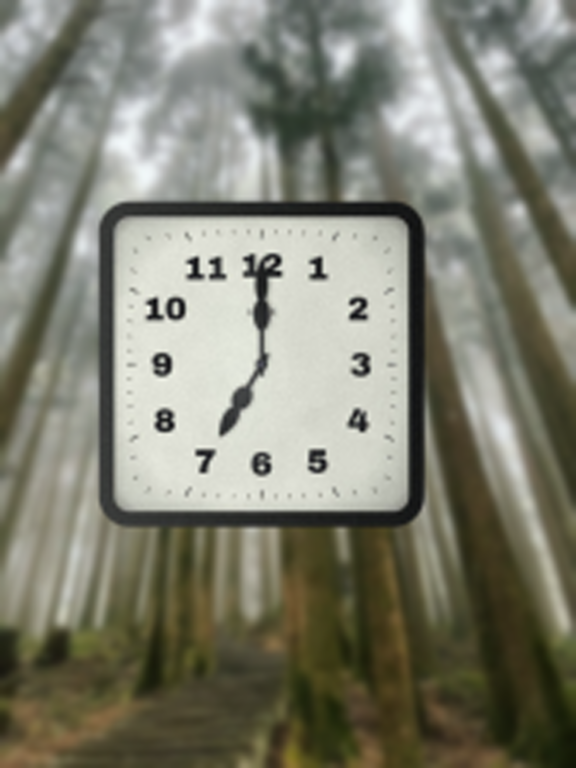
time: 7:00
